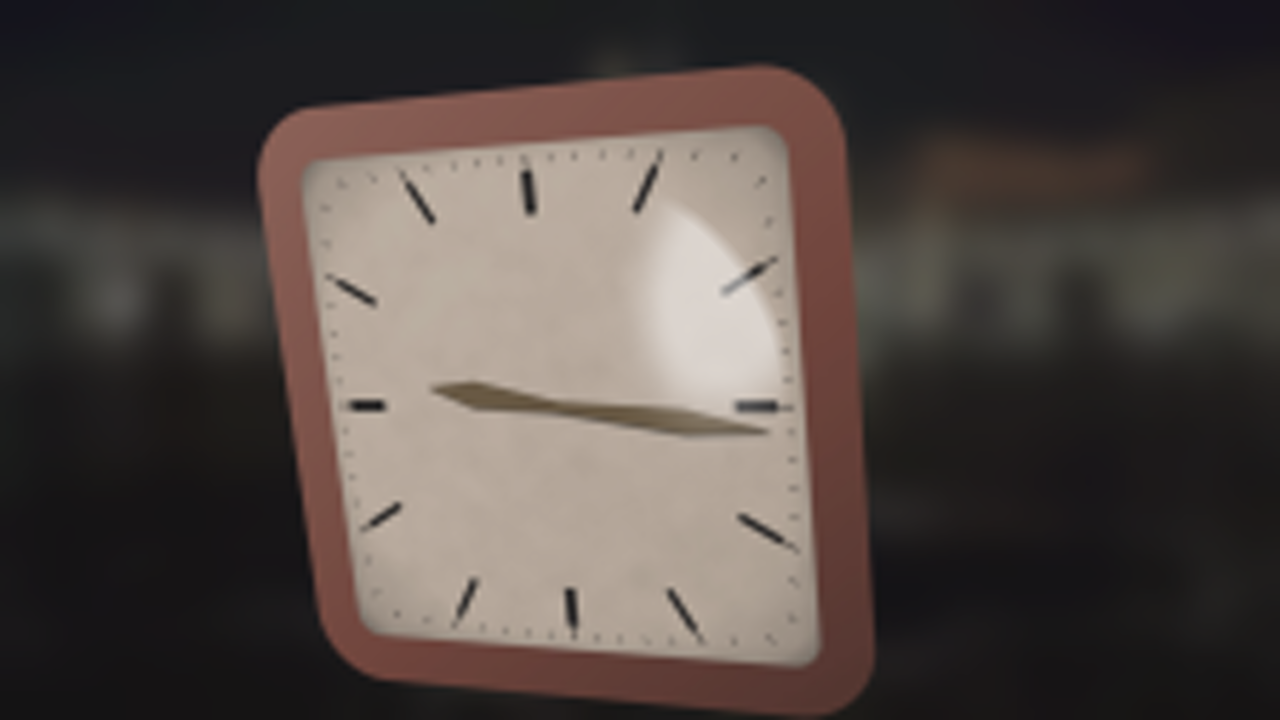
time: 9:16
